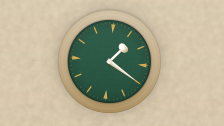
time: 1:20
